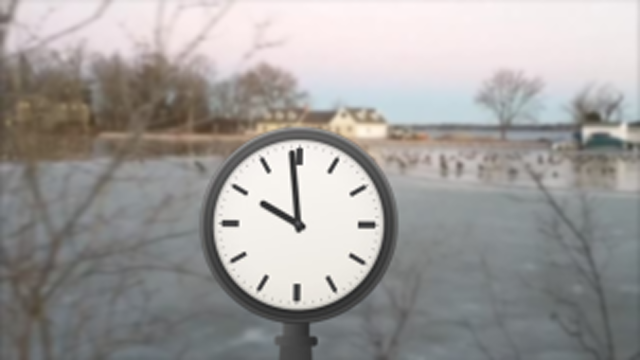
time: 9:59
